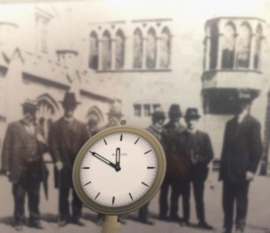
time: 11:50
